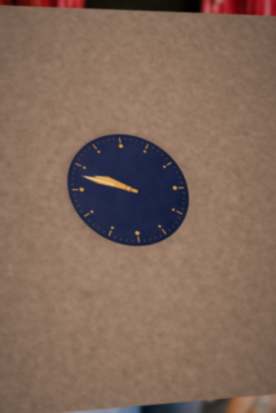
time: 9:48
